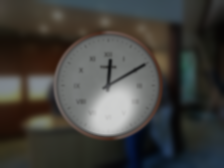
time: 12:10
